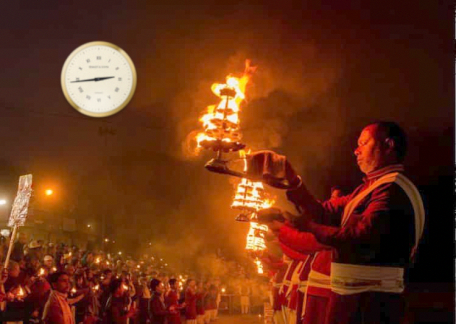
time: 2:44
